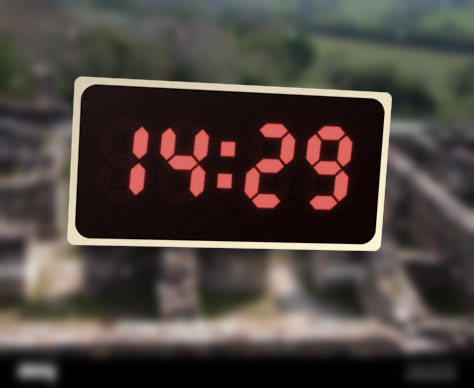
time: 14:29
